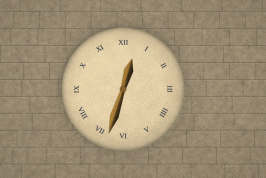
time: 12:33
